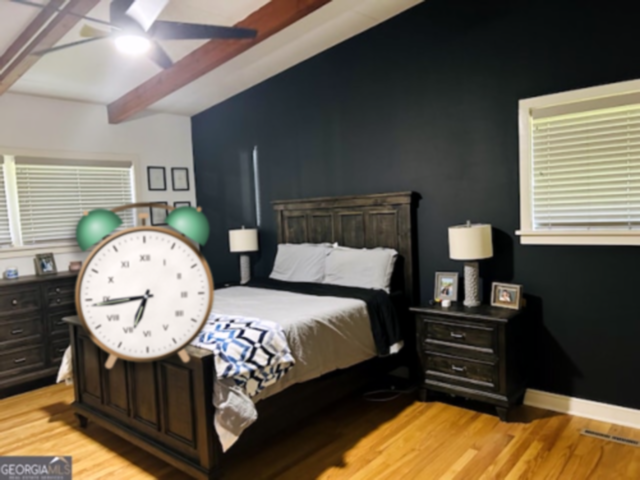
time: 6:44
